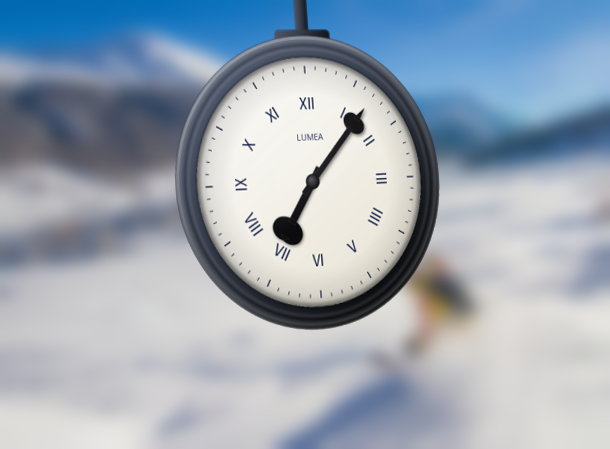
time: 7:07
